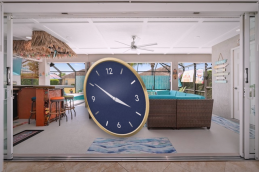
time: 3:51
